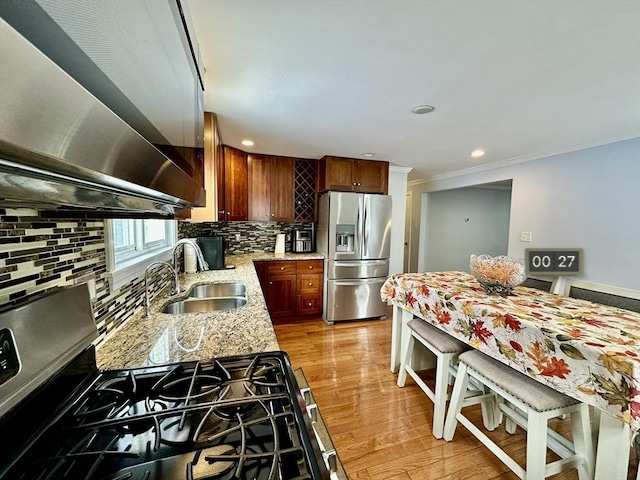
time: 0:27
